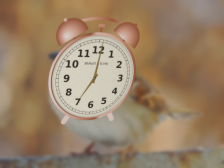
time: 7:01
